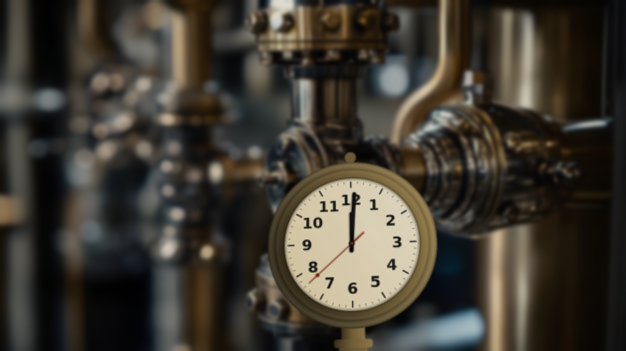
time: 12:00:38
